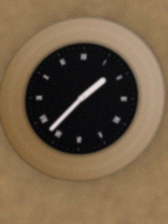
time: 1:37
